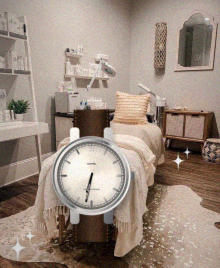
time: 6:32
